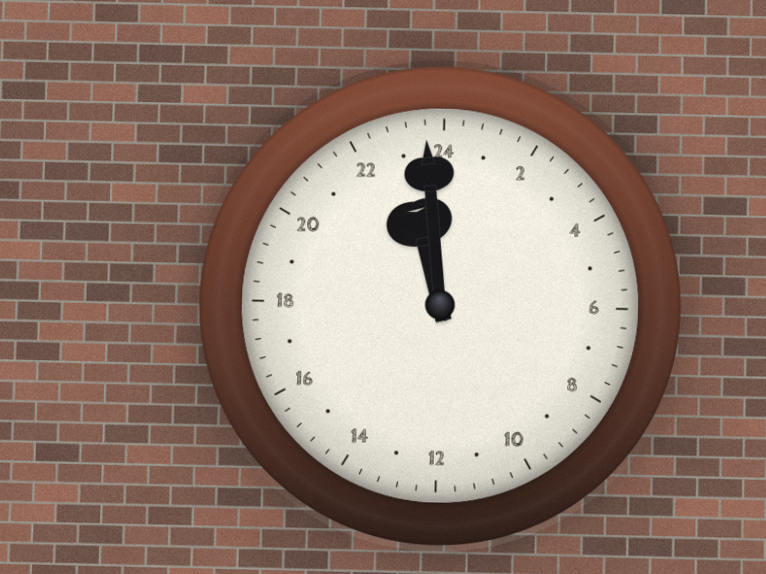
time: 22:59
